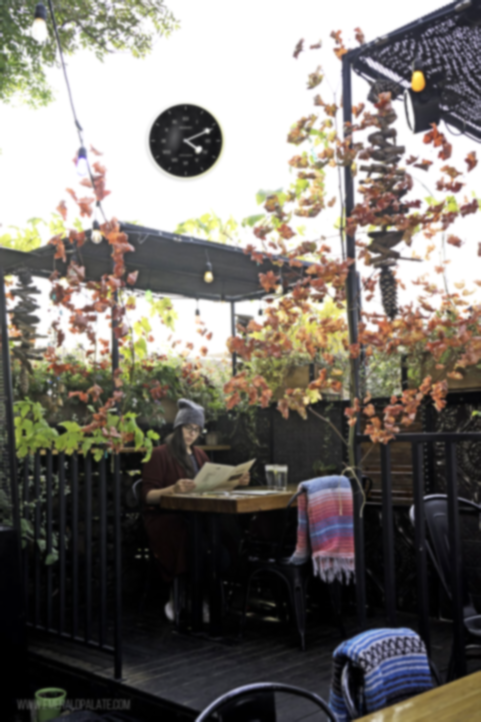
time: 4:11
